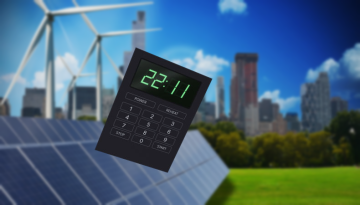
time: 22:11
